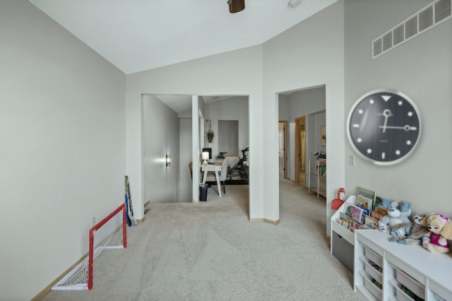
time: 12:15
